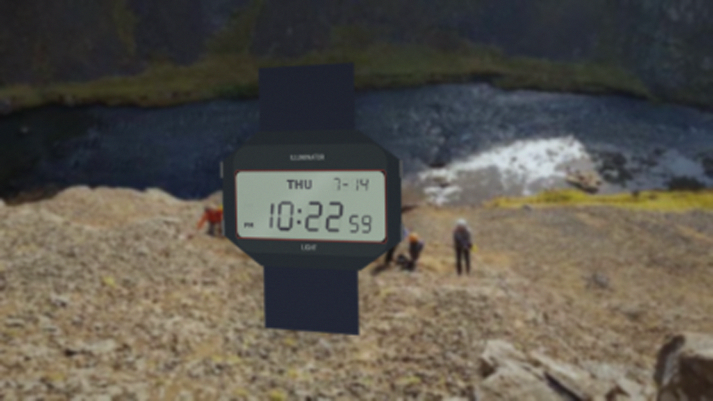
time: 10:22:59
